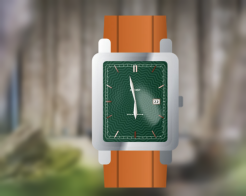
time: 5:58
